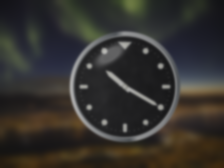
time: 10:20
